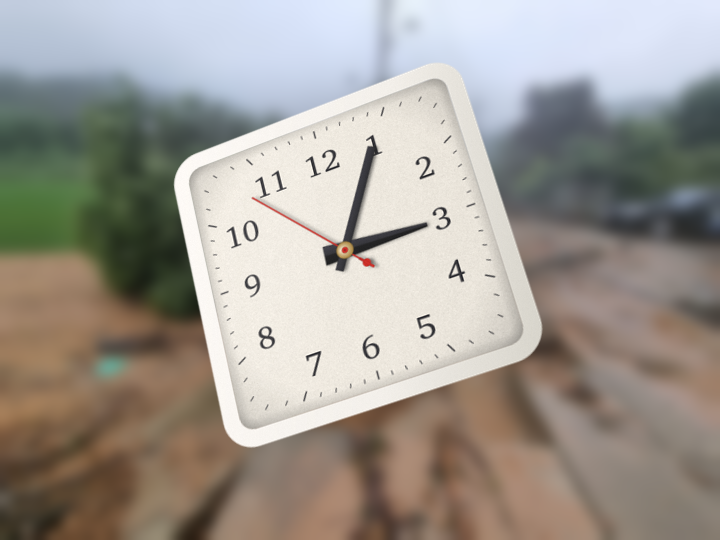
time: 3:04:53
